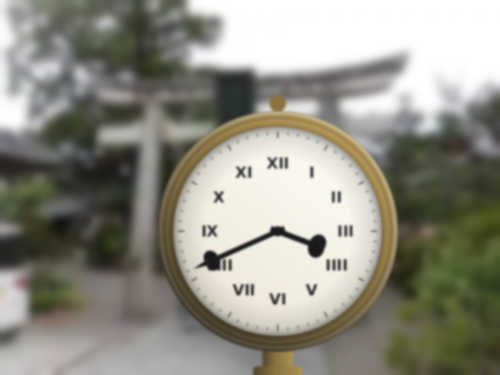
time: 3:41
